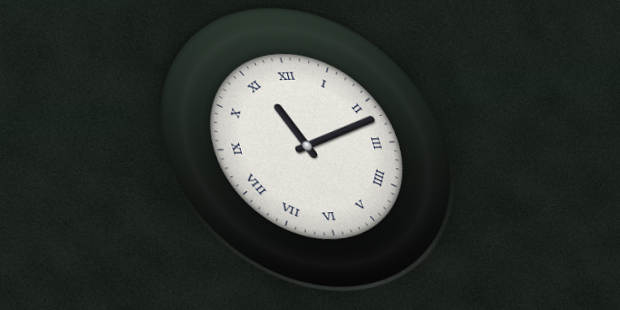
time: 11:12
